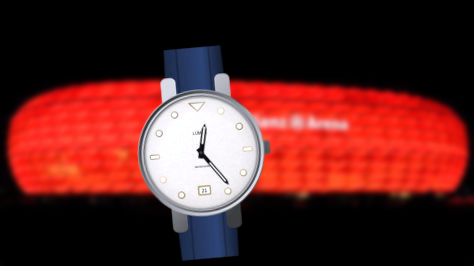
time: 12:24
